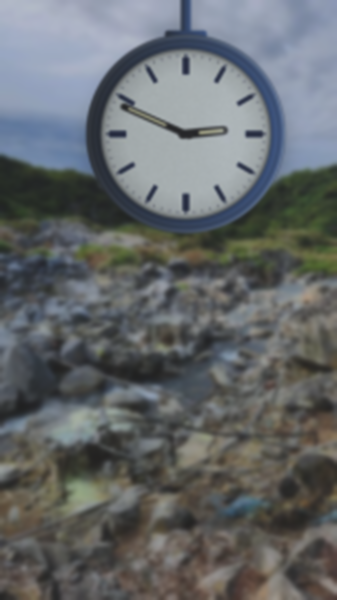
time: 2:49
